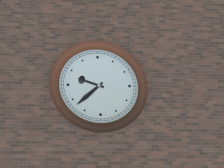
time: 9:38
